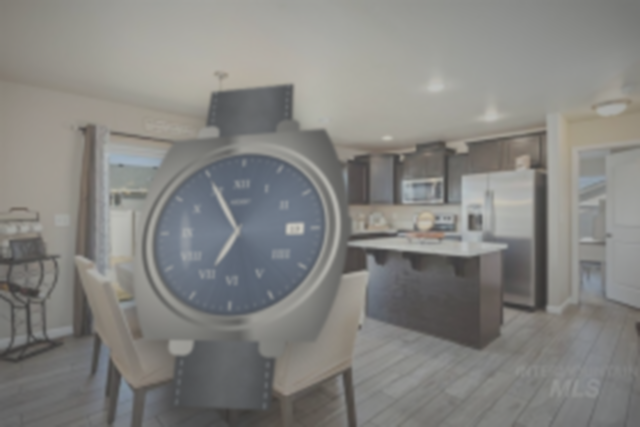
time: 6:55
